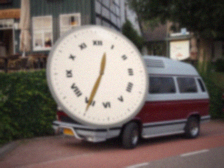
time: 12:35
